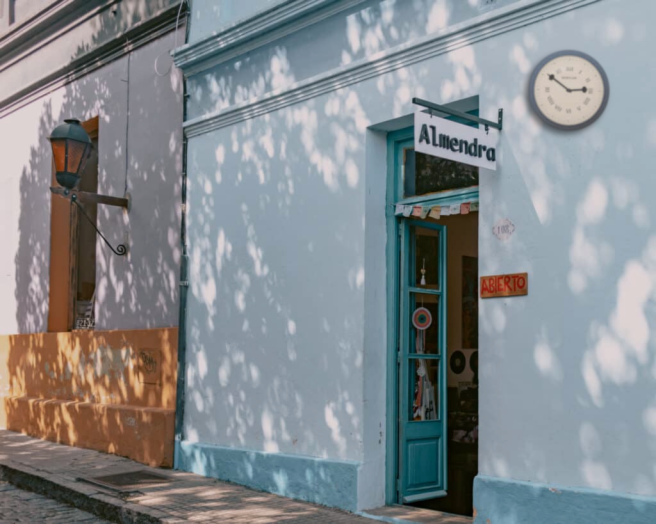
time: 2:51
